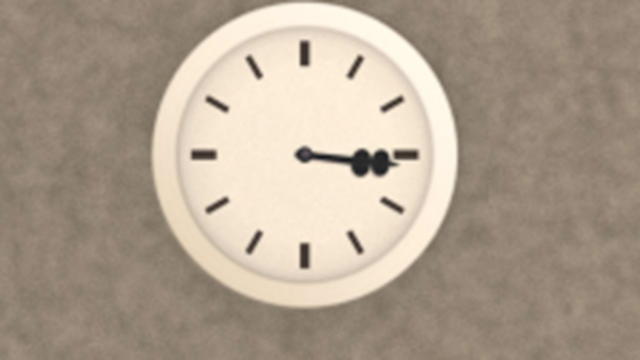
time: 3:16
